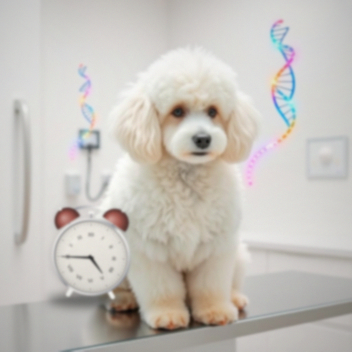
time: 4:45
